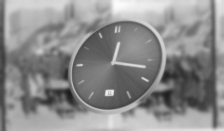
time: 12:17
